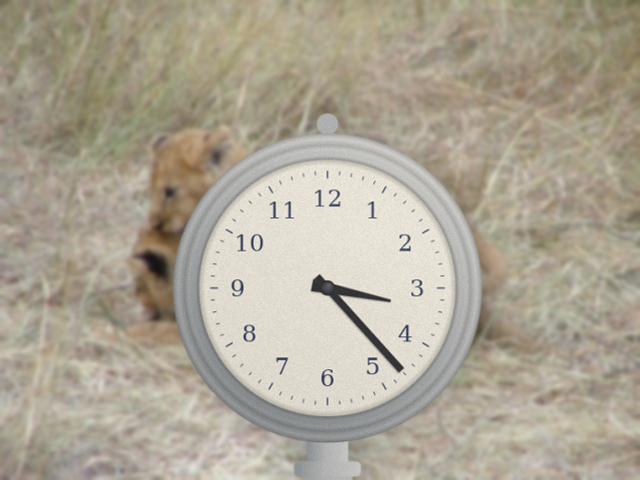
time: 3:23
